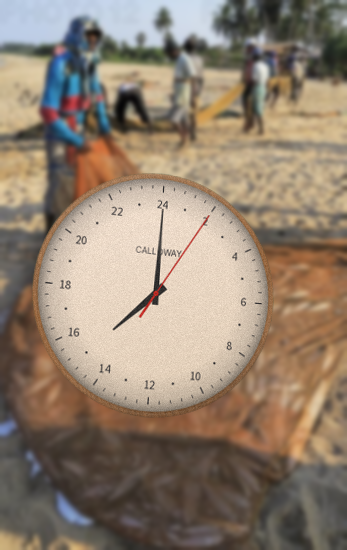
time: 15:00:05
